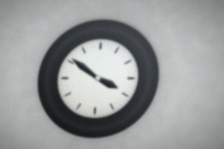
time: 3:51
